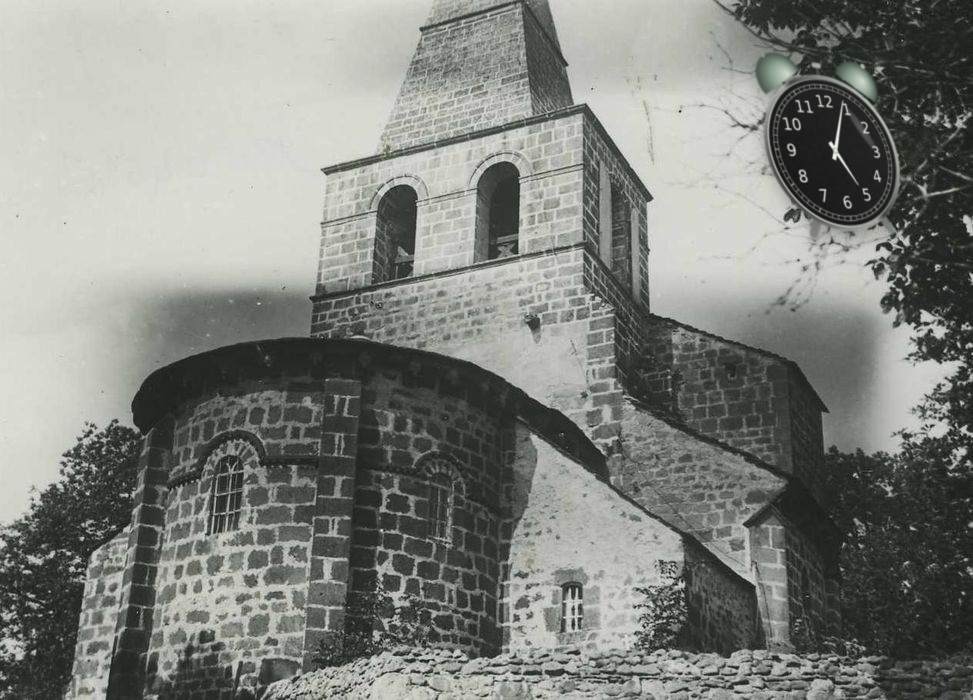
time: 5:04
